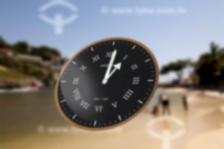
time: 1:01
